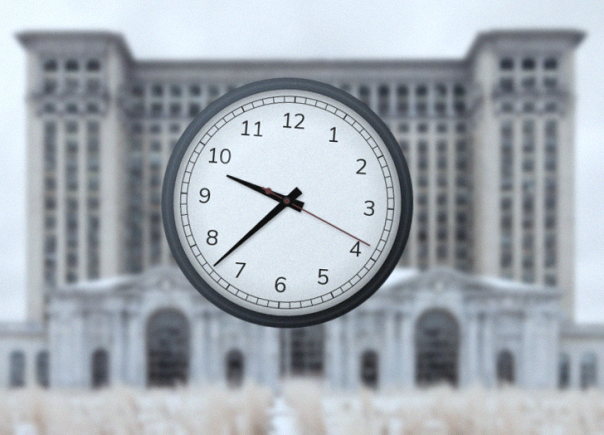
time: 9:37:19
